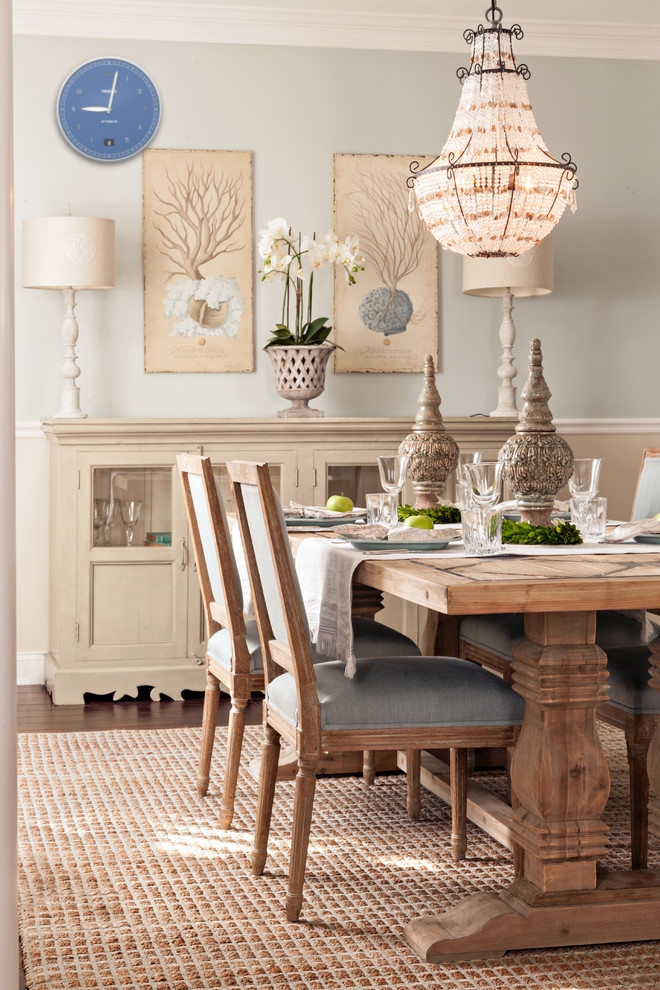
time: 9:02
